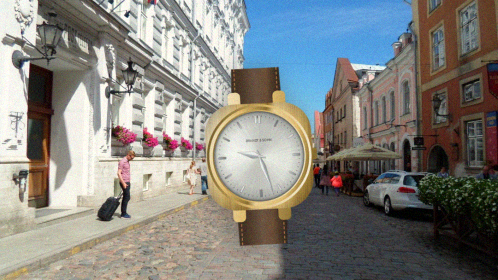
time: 9:27
